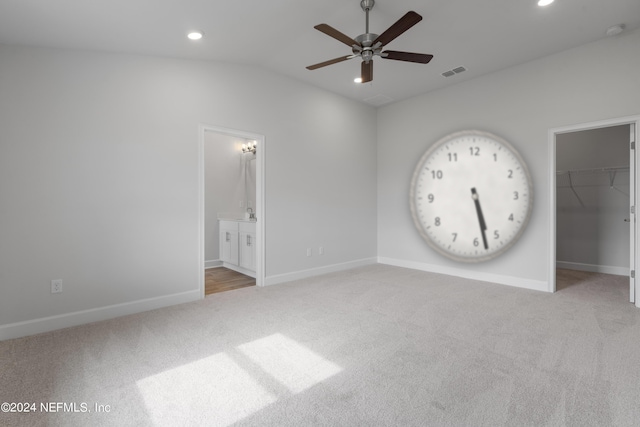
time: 5:28
